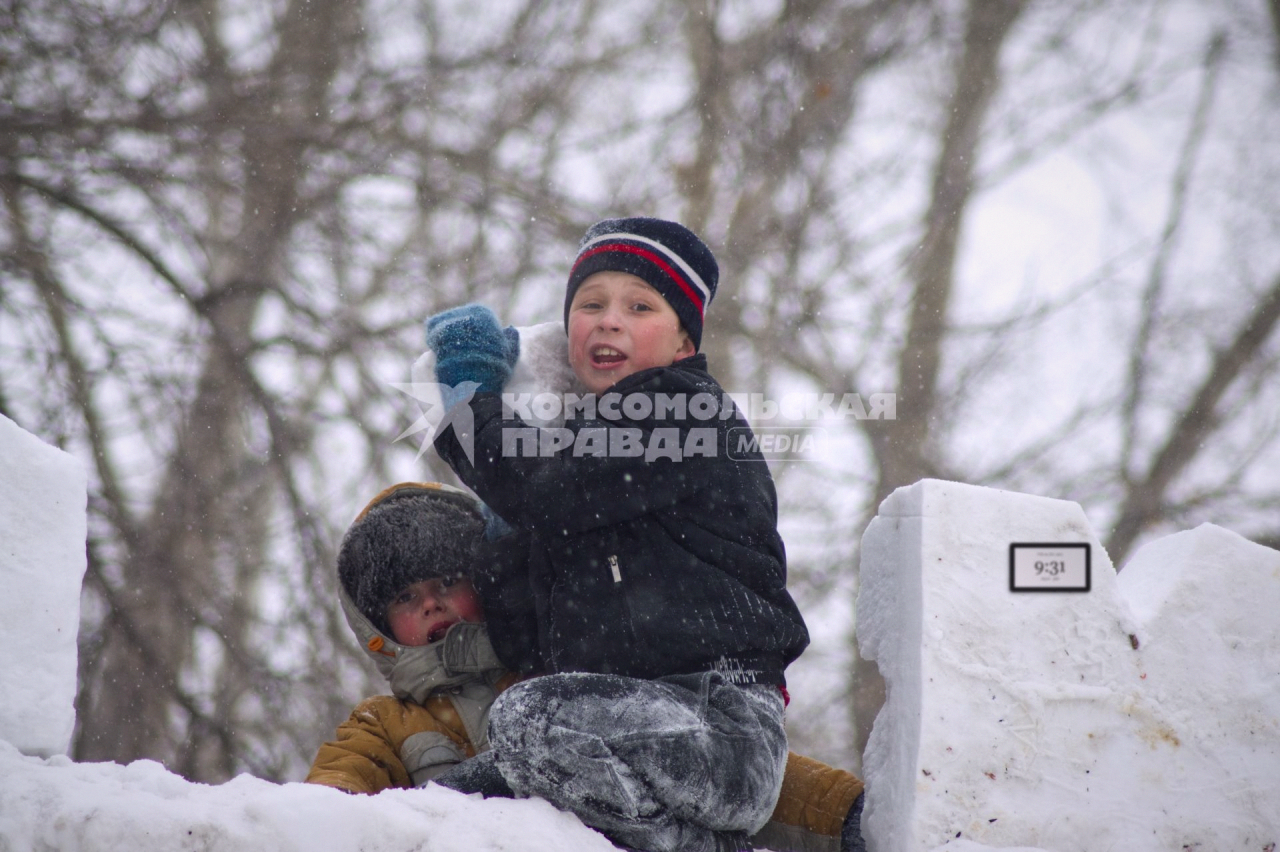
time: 9:31
